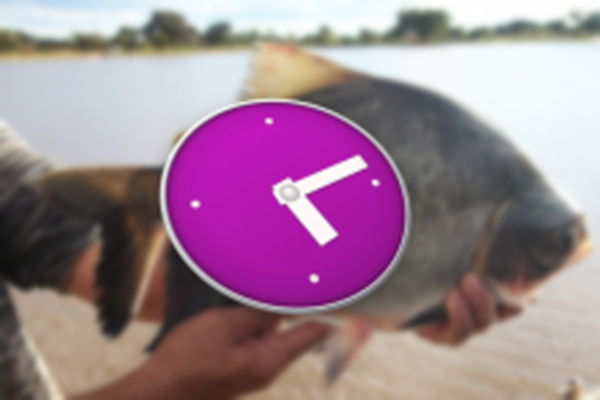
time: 5:12
